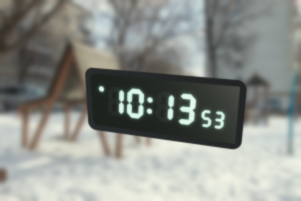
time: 10:13:53
